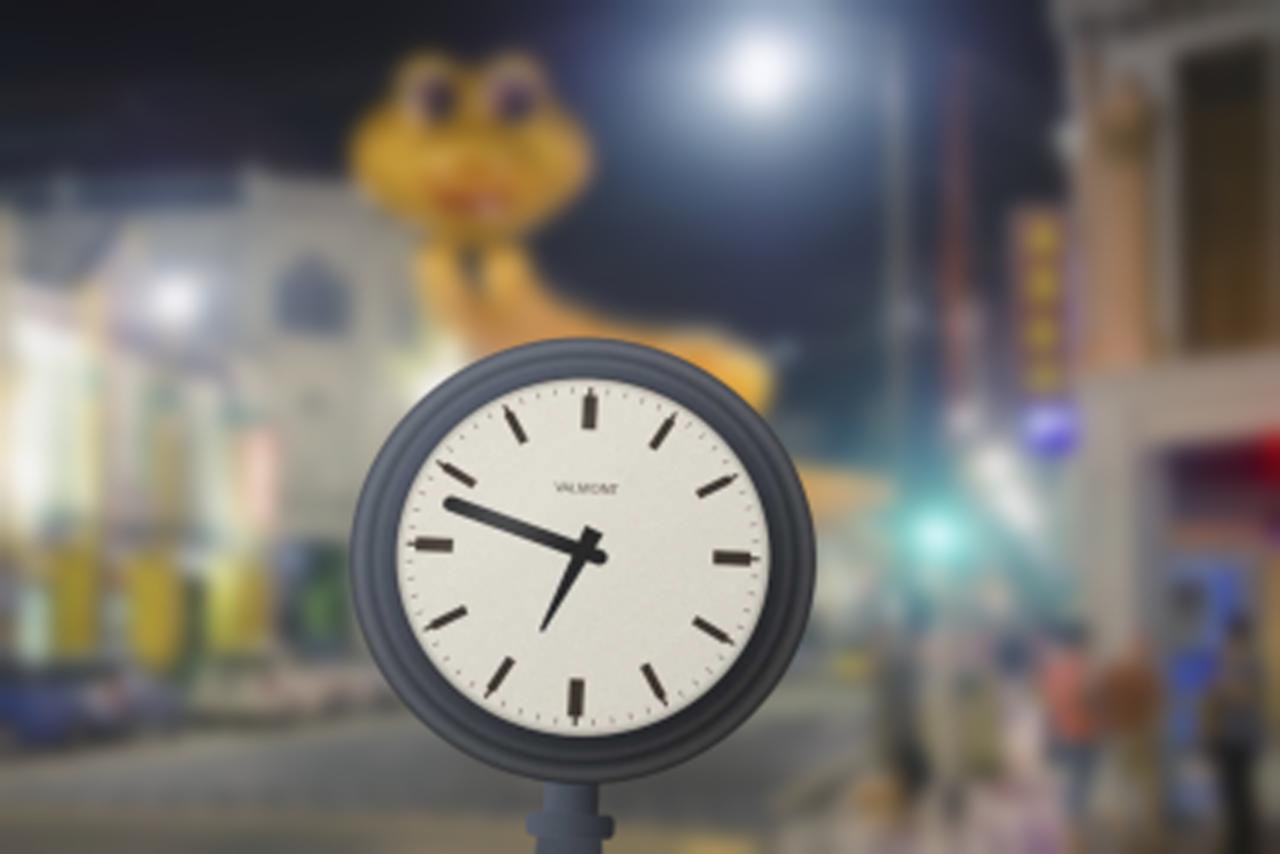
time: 6:48
